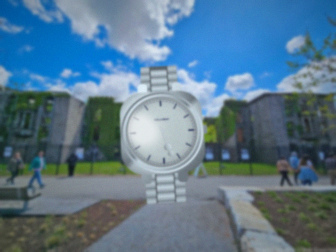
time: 5:27
